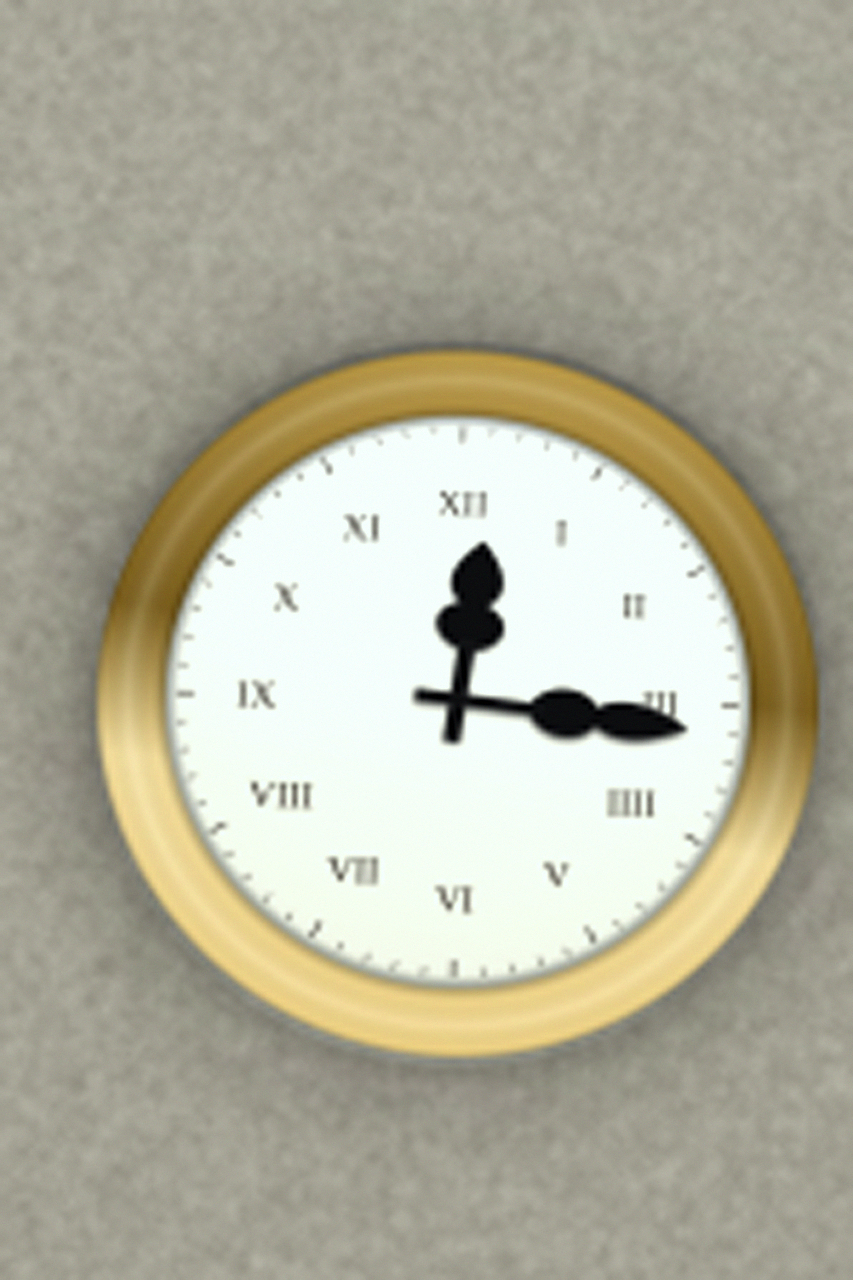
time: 12:16
